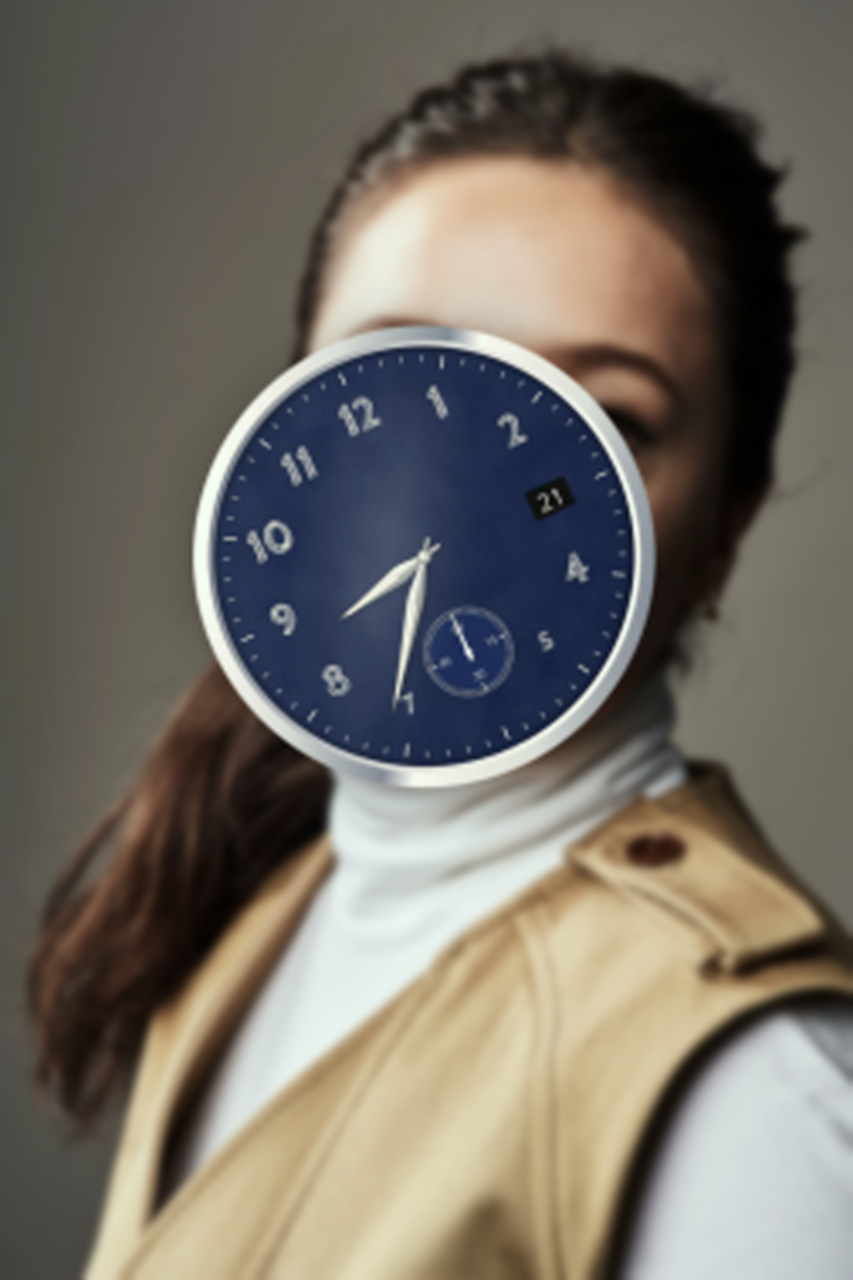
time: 8:36
